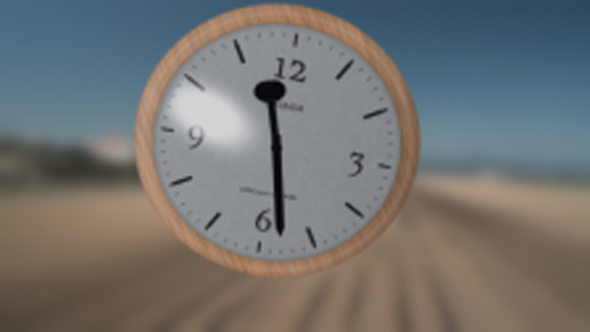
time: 11:28
